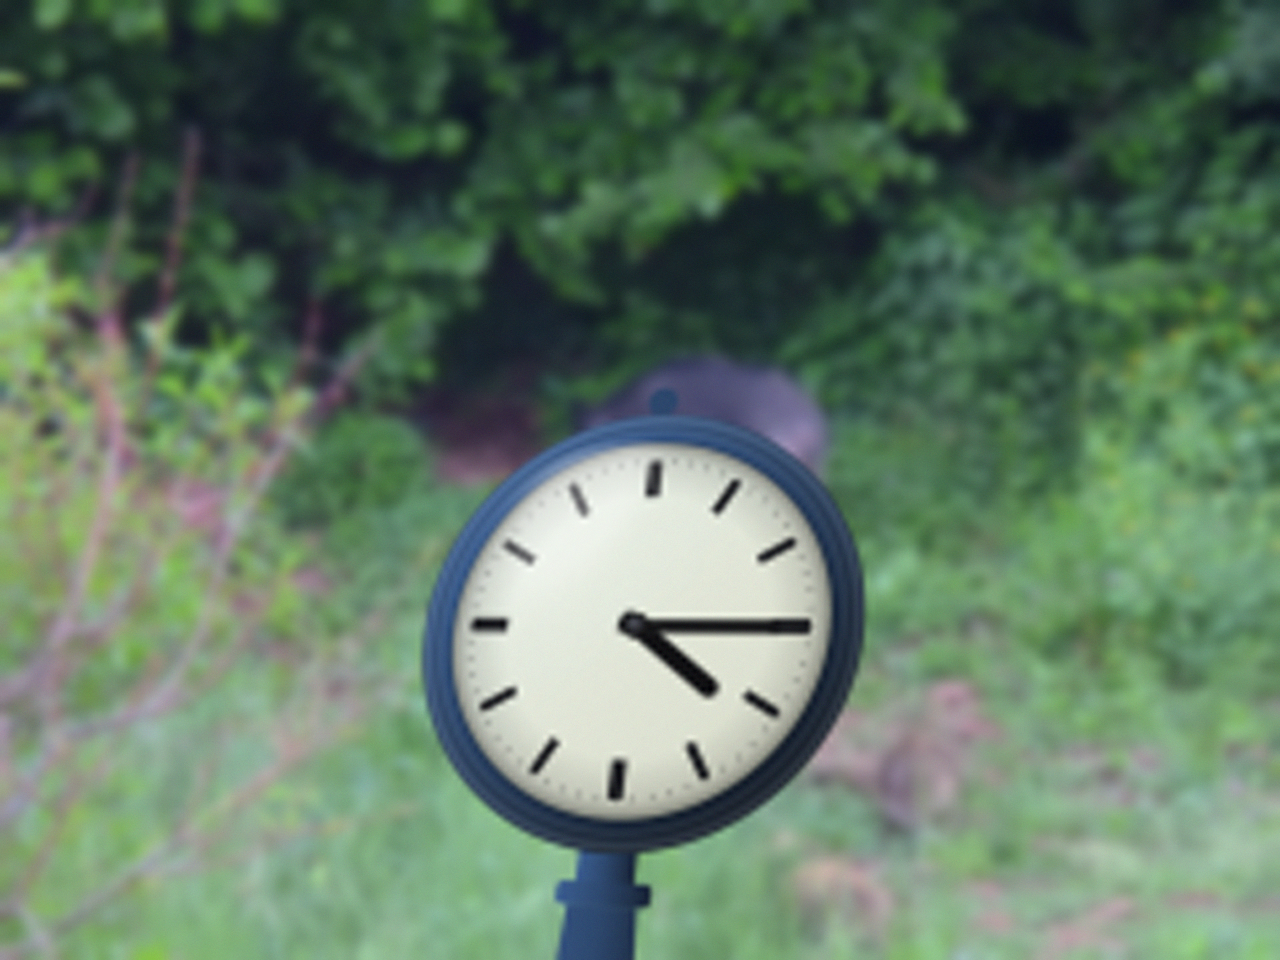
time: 4:15
